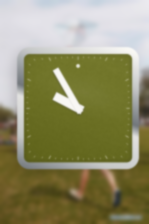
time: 9:55
